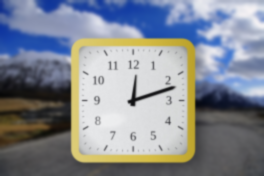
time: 12:12
